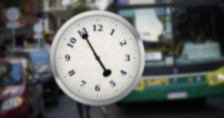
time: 4:55
